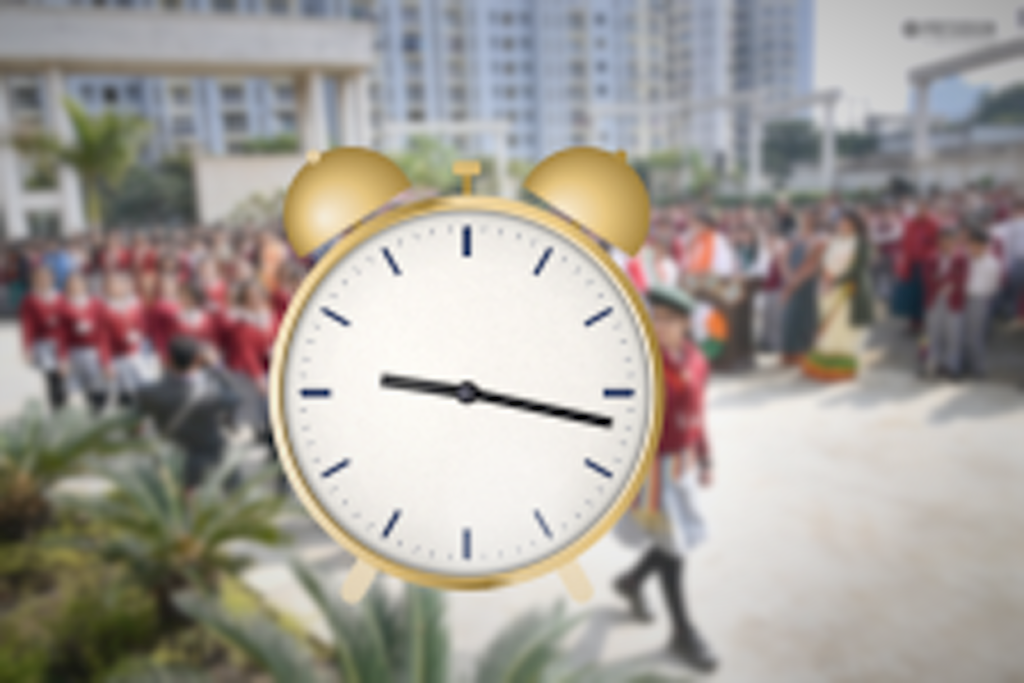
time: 9:17
